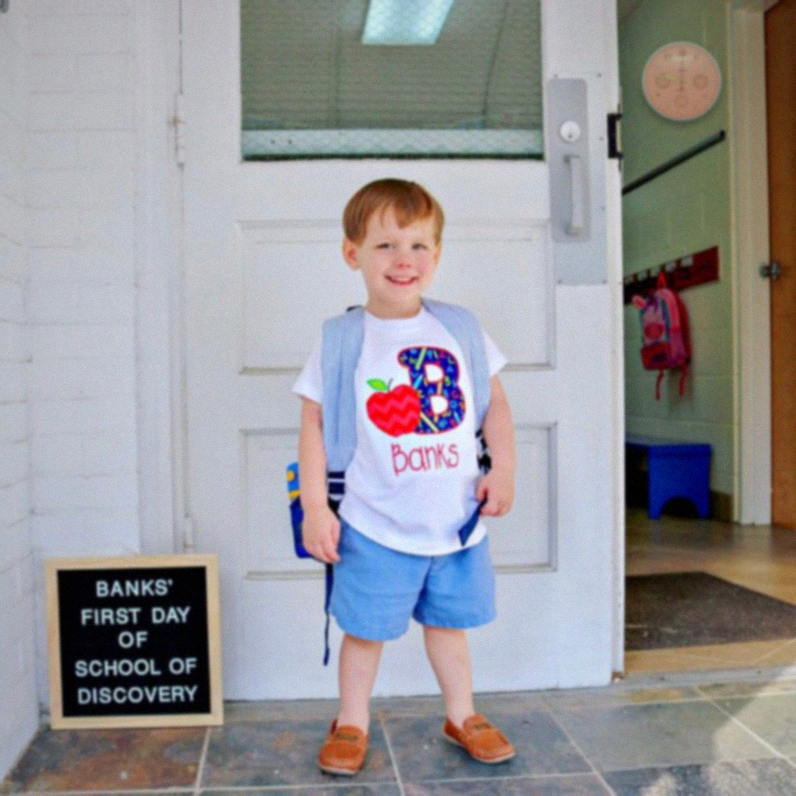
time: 9:47
